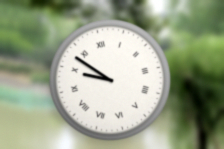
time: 9:53
